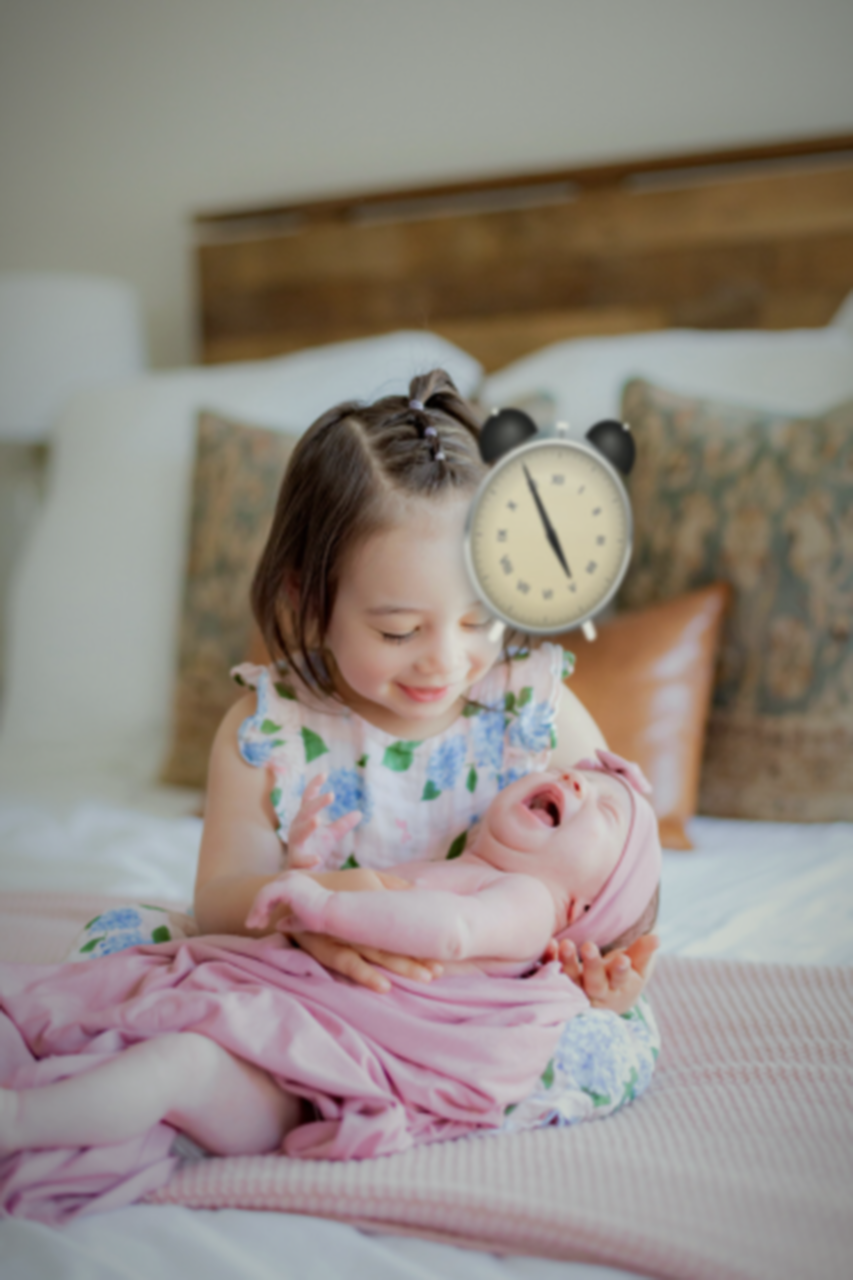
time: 4:55
